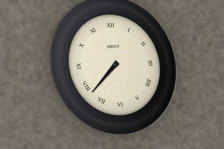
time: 7:38
